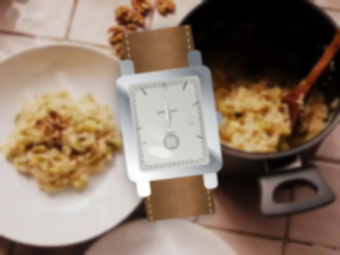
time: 12:00
